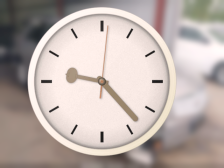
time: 9:23:01
